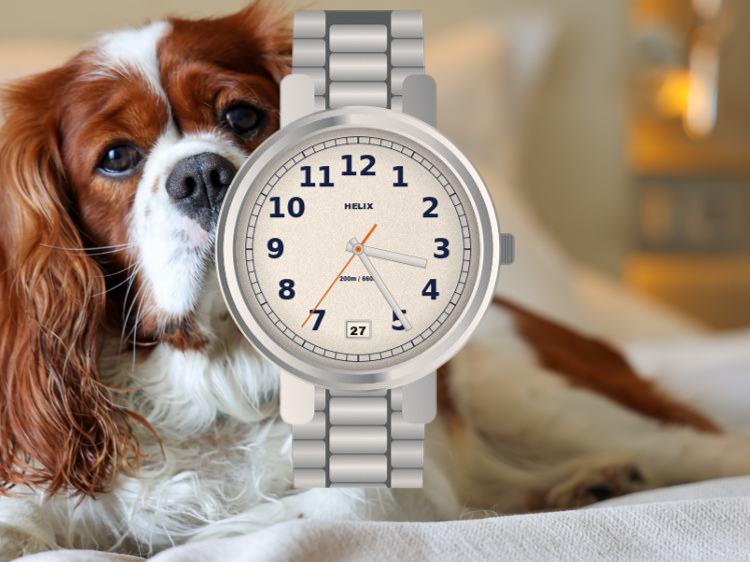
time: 3:24:36
